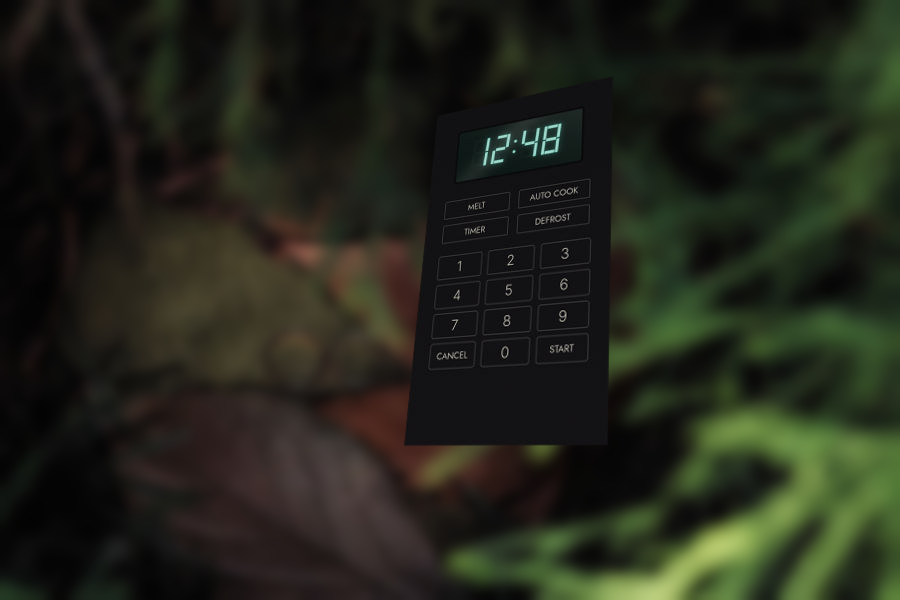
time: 12:48
